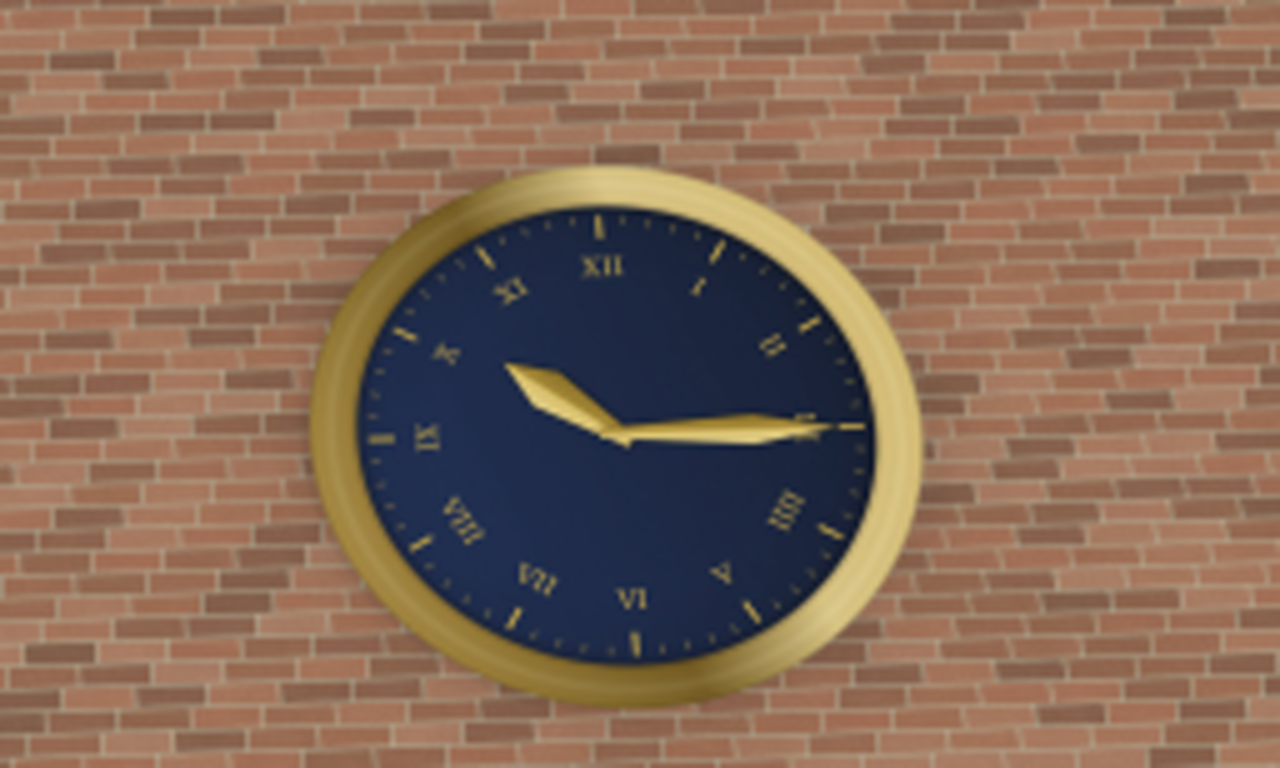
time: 10:15
